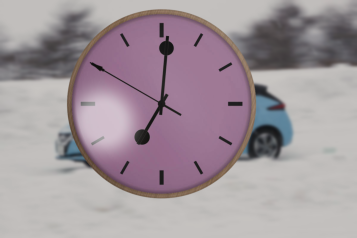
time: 7:00:50
